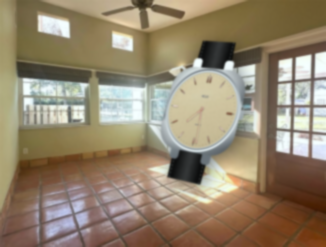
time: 7:29
